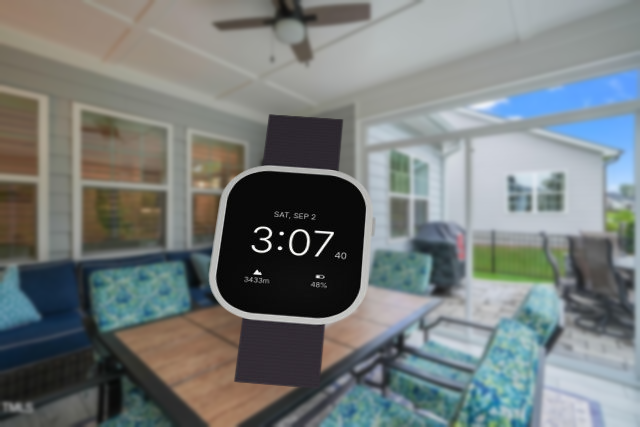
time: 3:07:40
